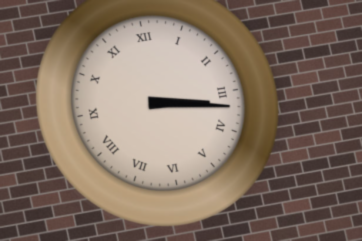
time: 3:17
